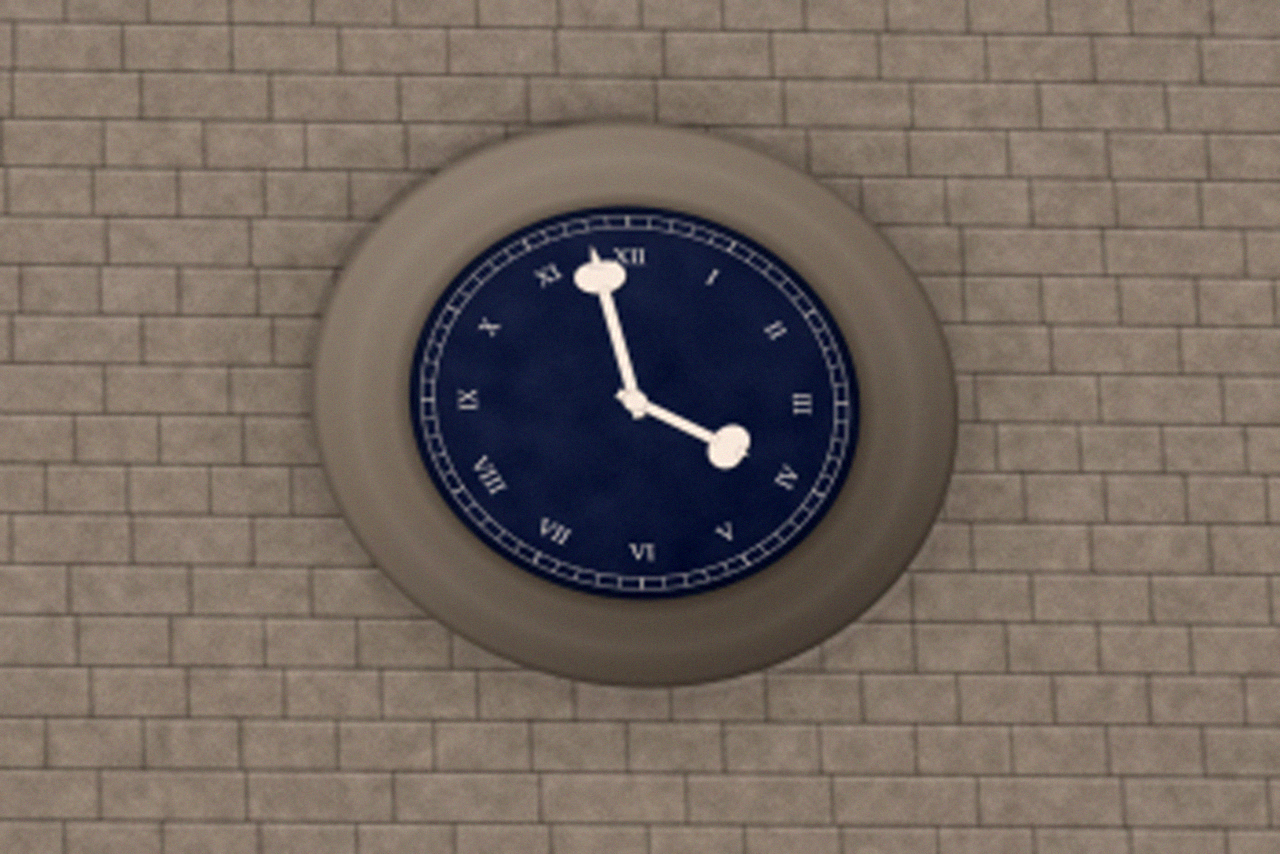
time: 3:58
